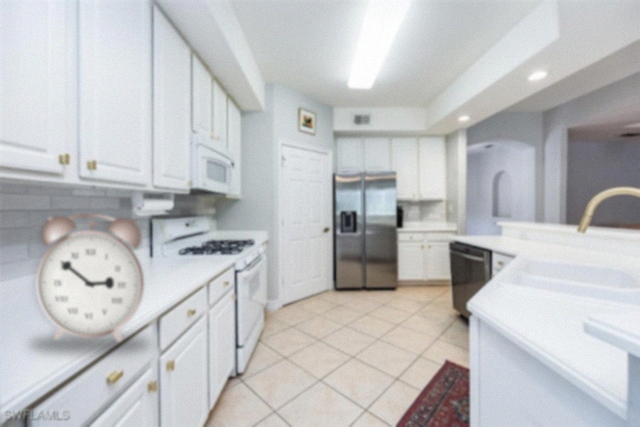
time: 2:51
